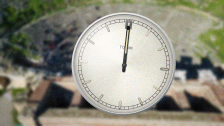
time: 12:00
